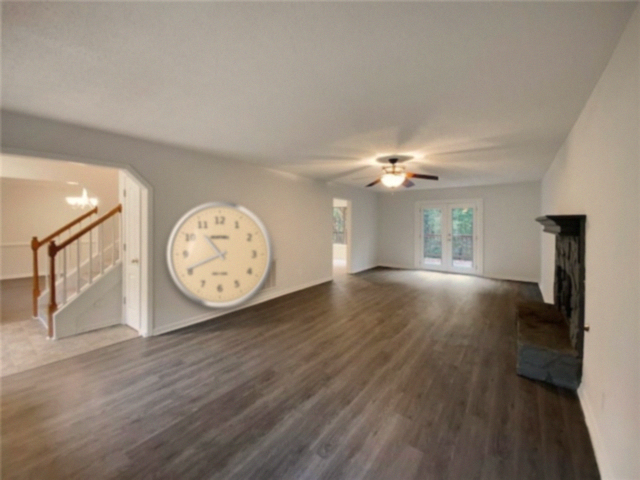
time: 10:41
